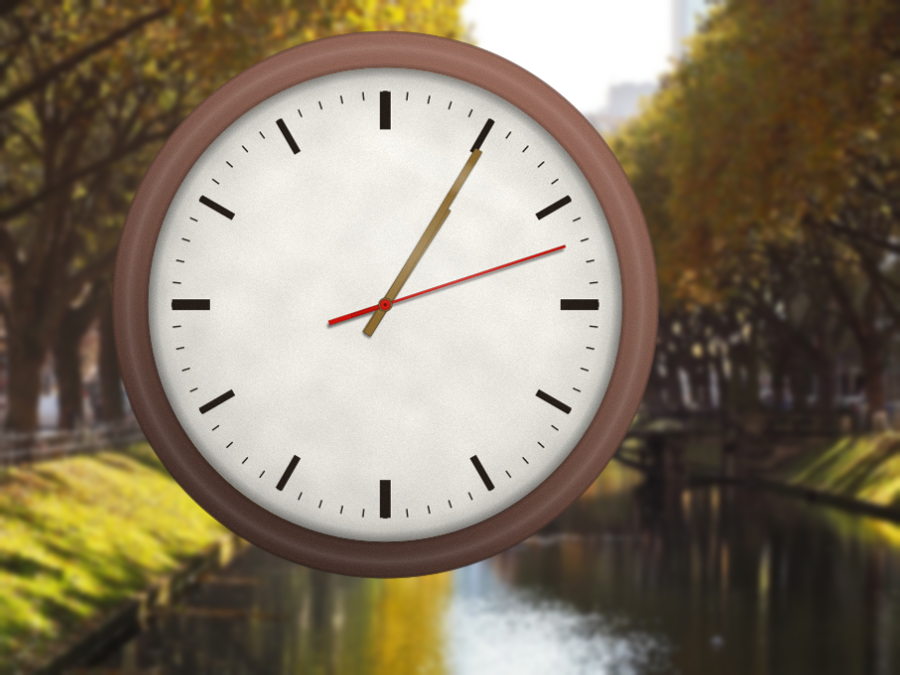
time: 1:05:12
